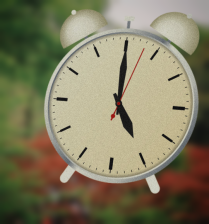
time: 5:00:03
